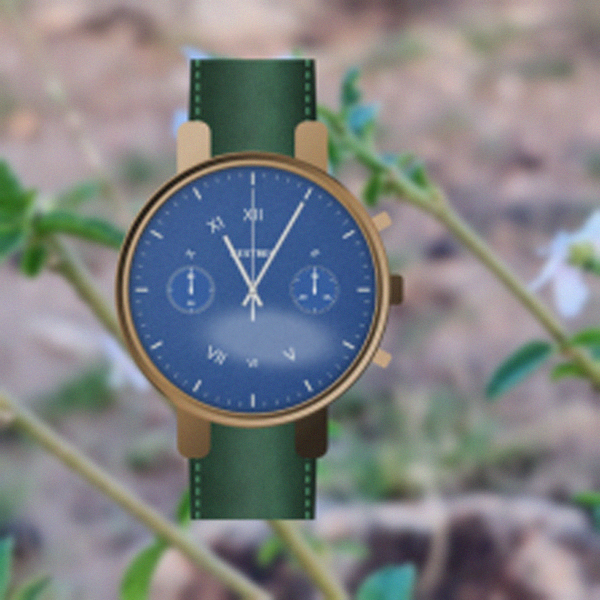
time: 11:05
